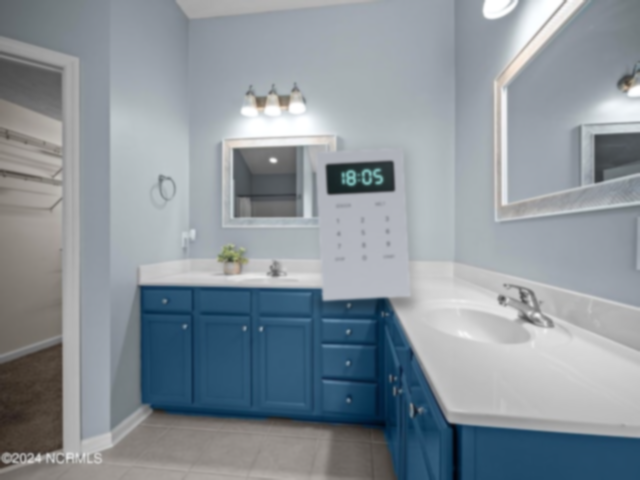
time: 18:05
